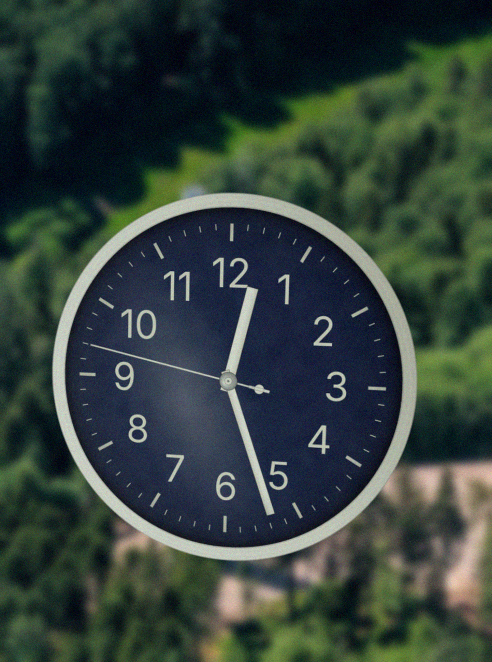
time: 12:26:47
